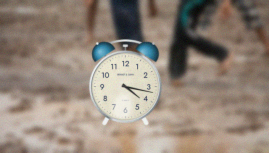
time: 4:17
